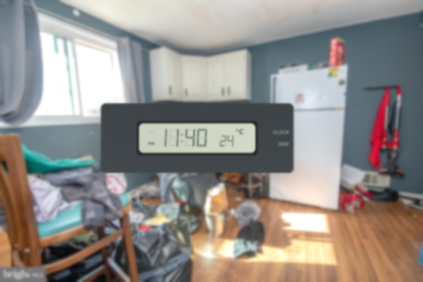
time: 11:40
